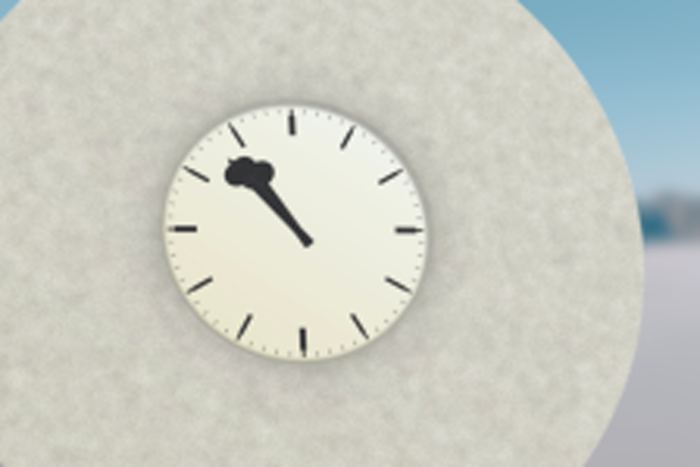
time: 10:53
